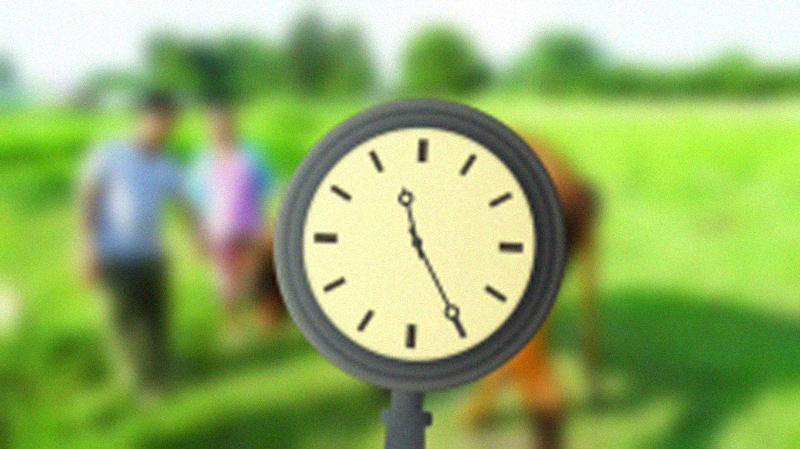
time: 11:25
